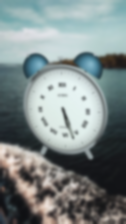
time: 5:27
